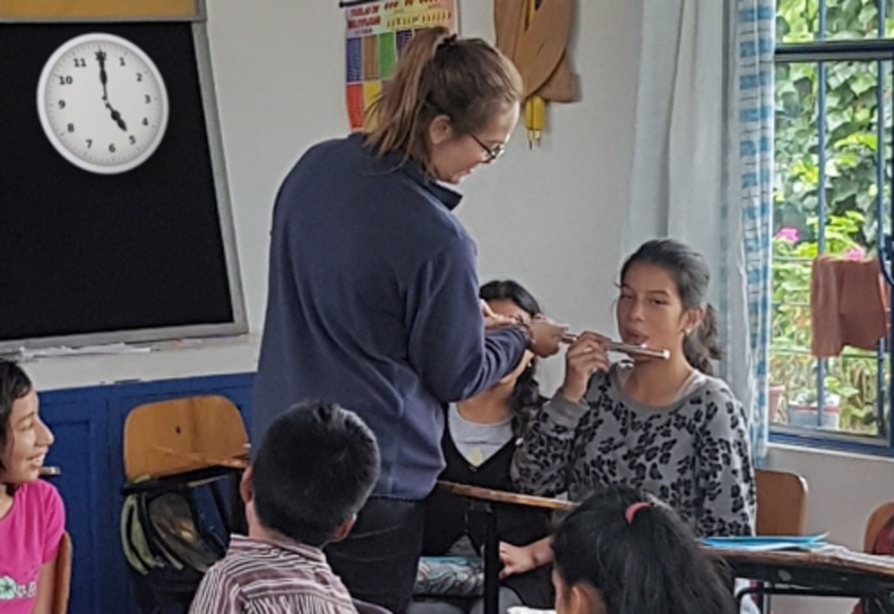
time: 5:00
